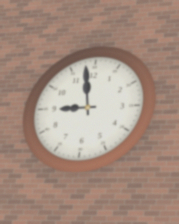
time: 8:58
